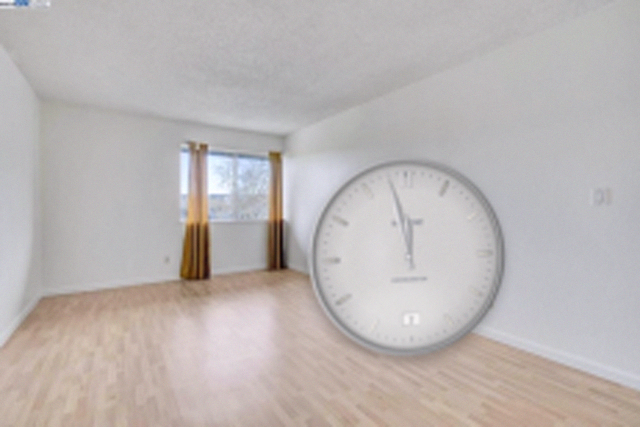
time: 11:58
